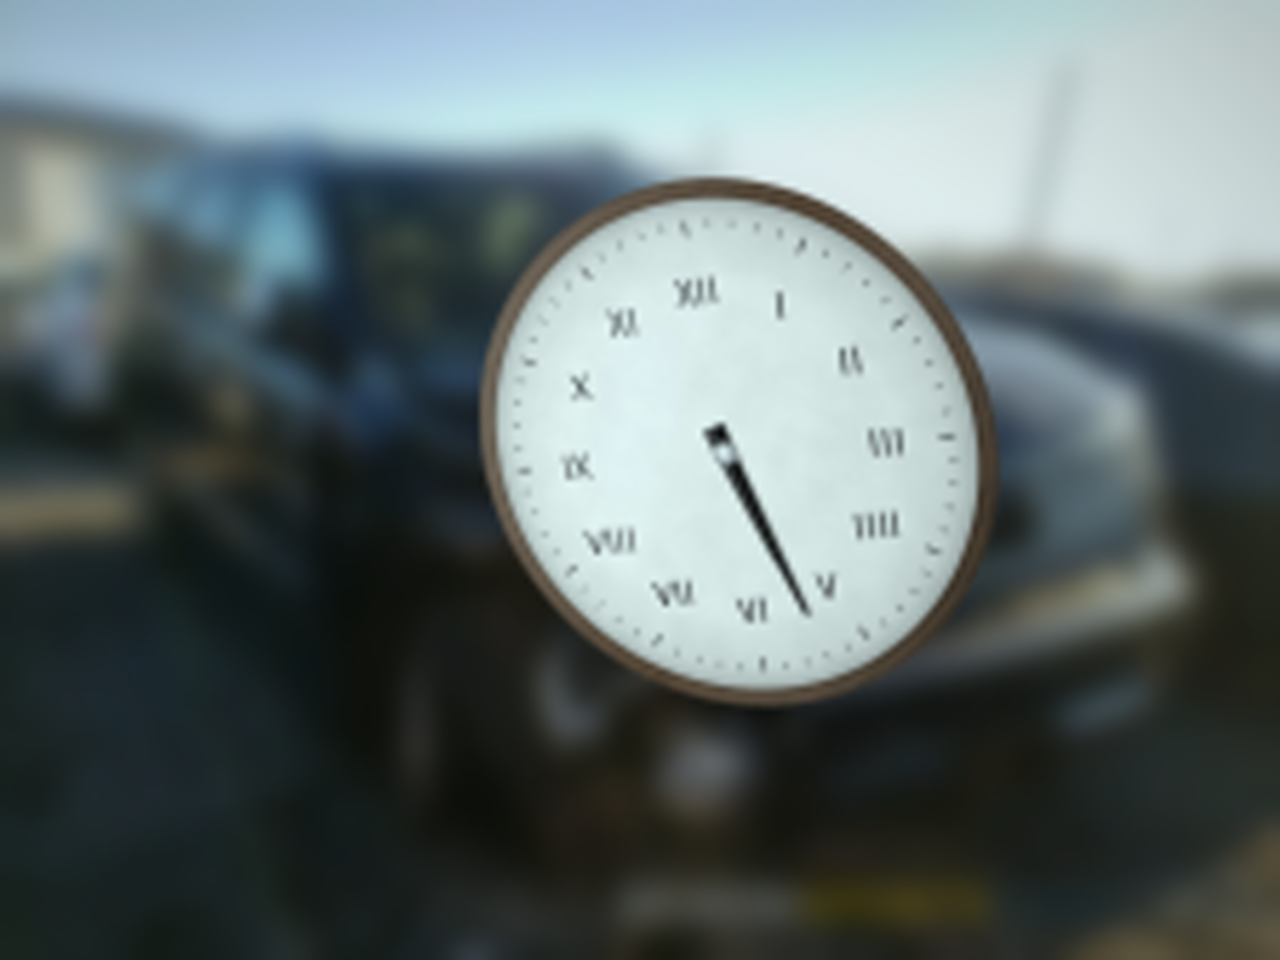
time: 5:27
